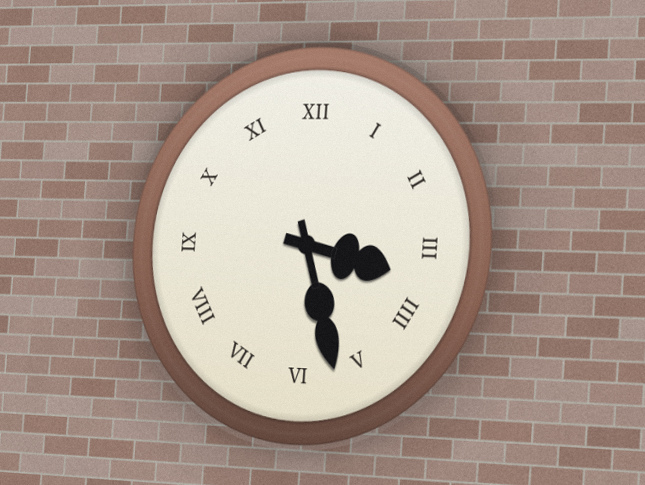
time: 3:27
